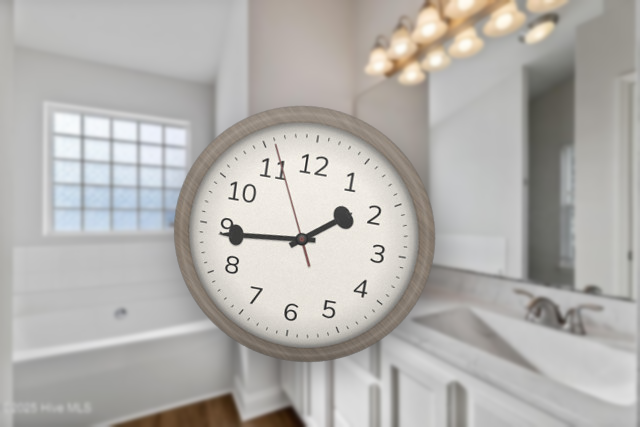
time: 1:43:56
